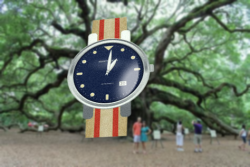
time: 1:01
